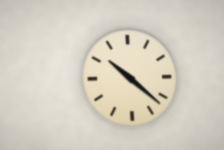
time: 10:22
